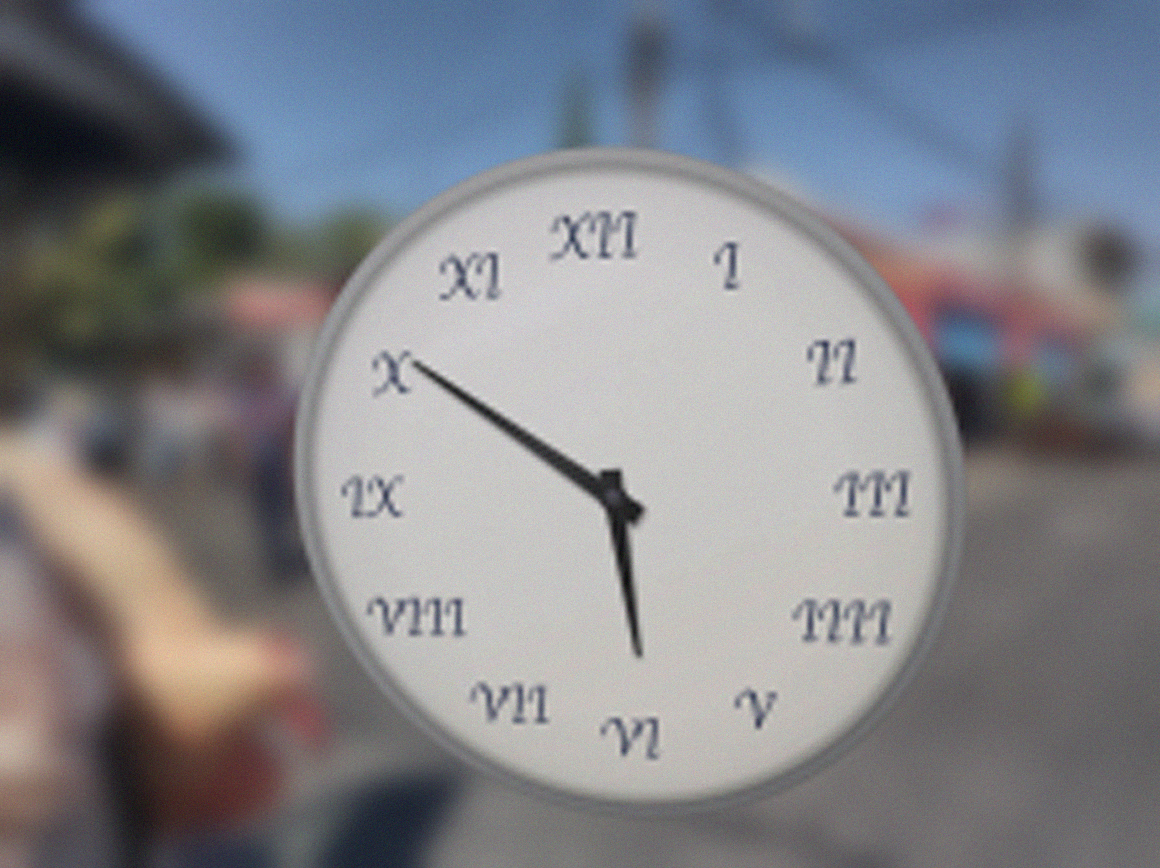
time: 5:51
